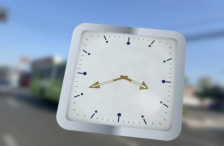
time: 3:41
